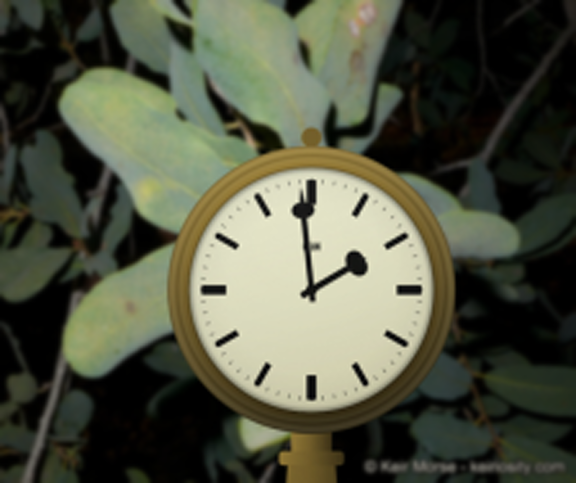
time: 1:59
